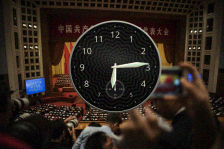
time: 6:14
